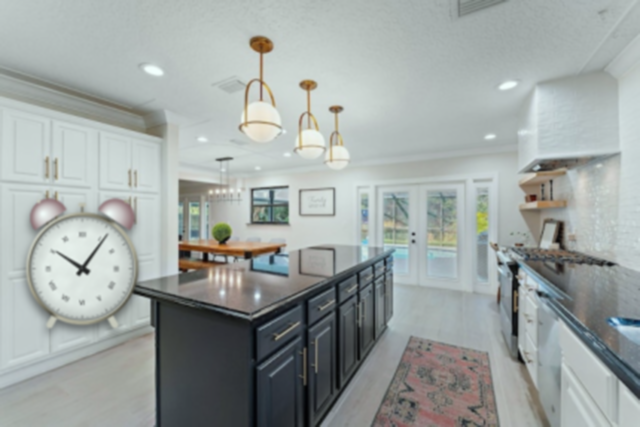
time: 10:06
